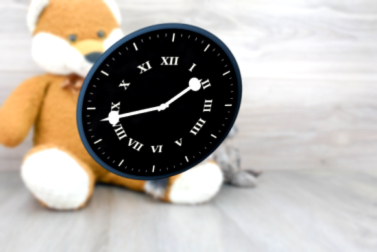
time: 1:43
